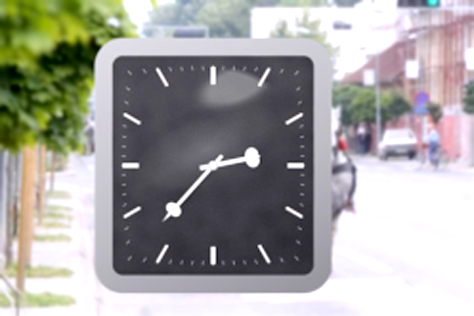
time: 2:37
